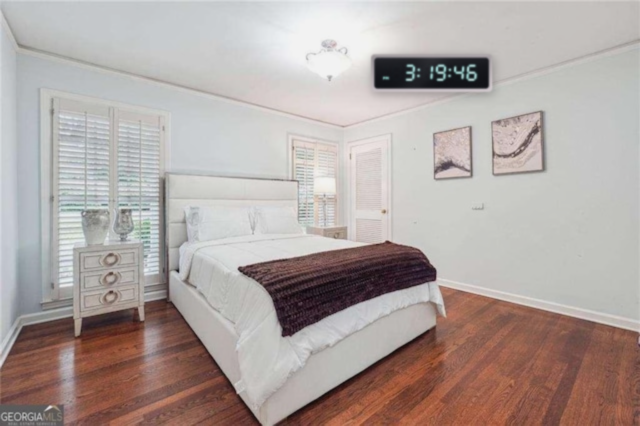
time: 3:19:46
